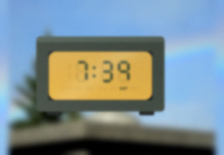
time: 7:39
